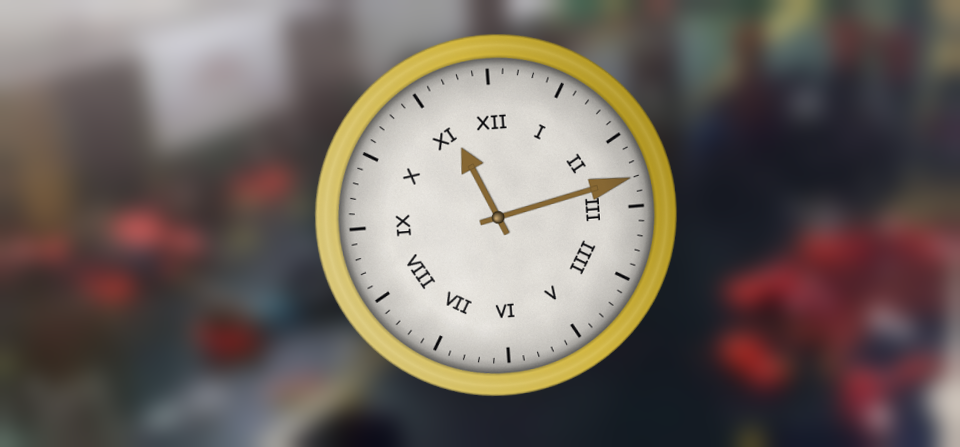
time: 11:13
